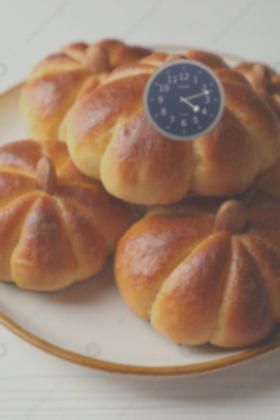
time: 4:12
